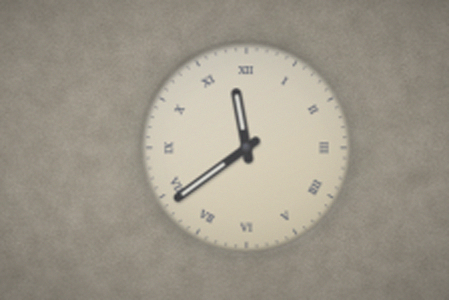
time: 11:39
